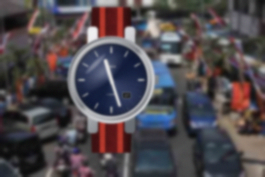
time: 11:27
